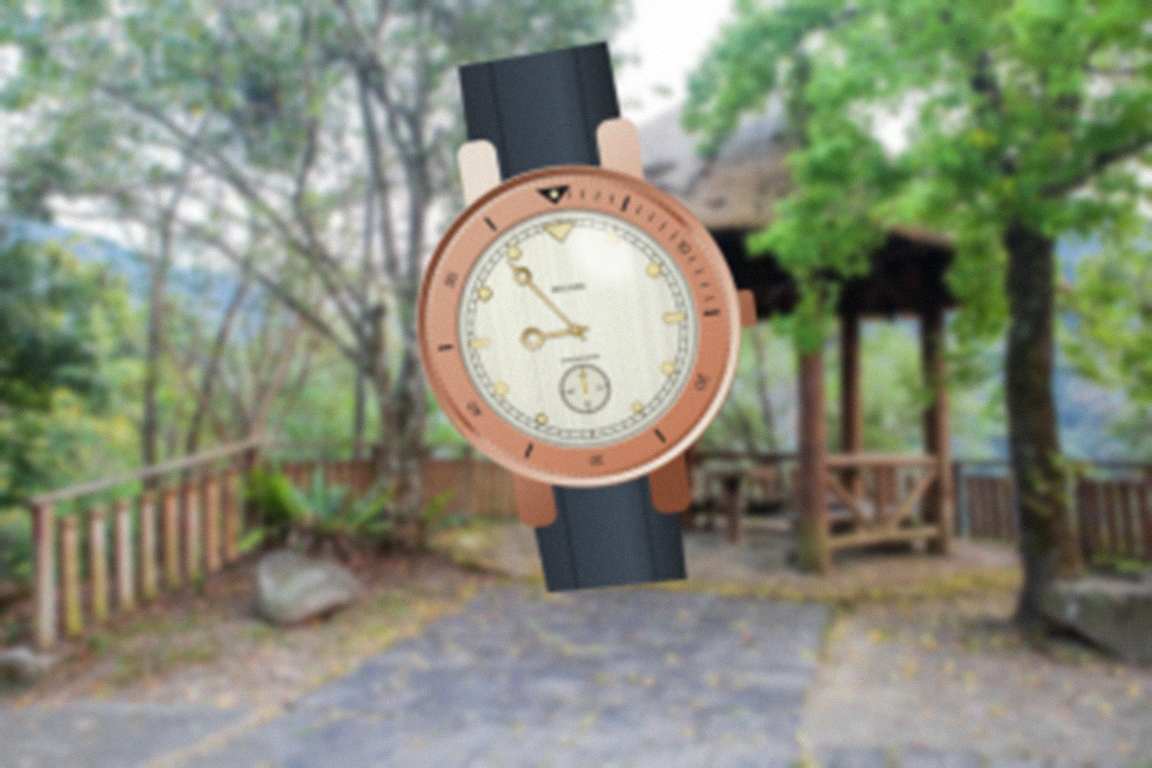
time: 8:54
